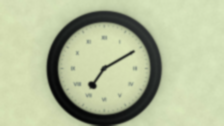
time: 7:10
